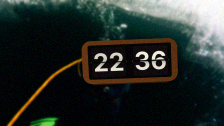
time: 22:36
